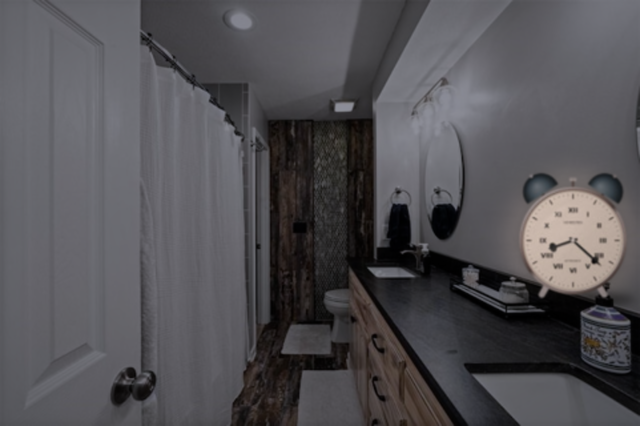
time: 8:22
